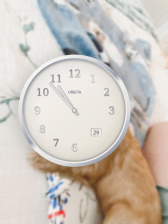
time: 10:53
